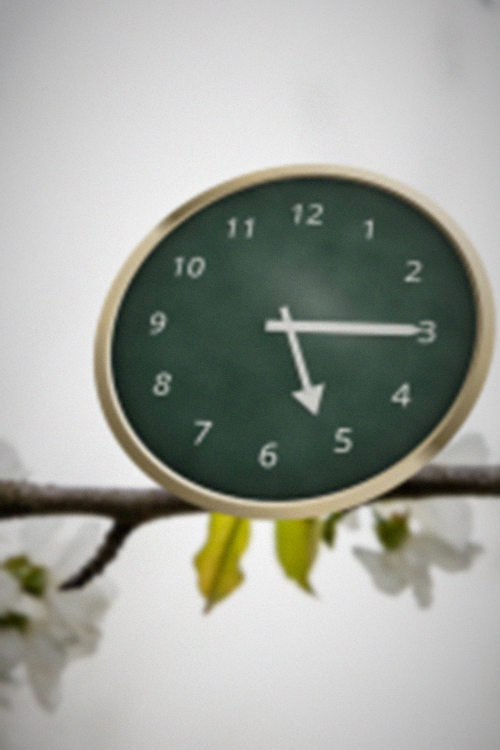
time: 5:15
